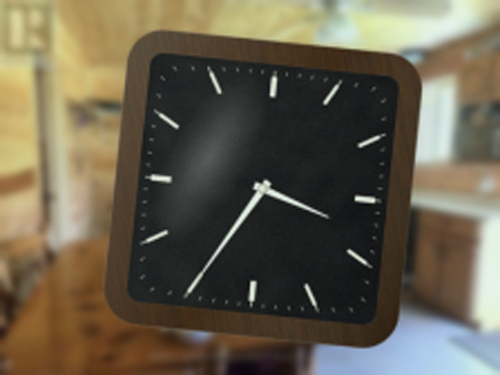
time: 3:35
